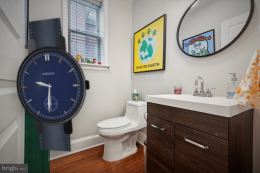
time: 9:31
